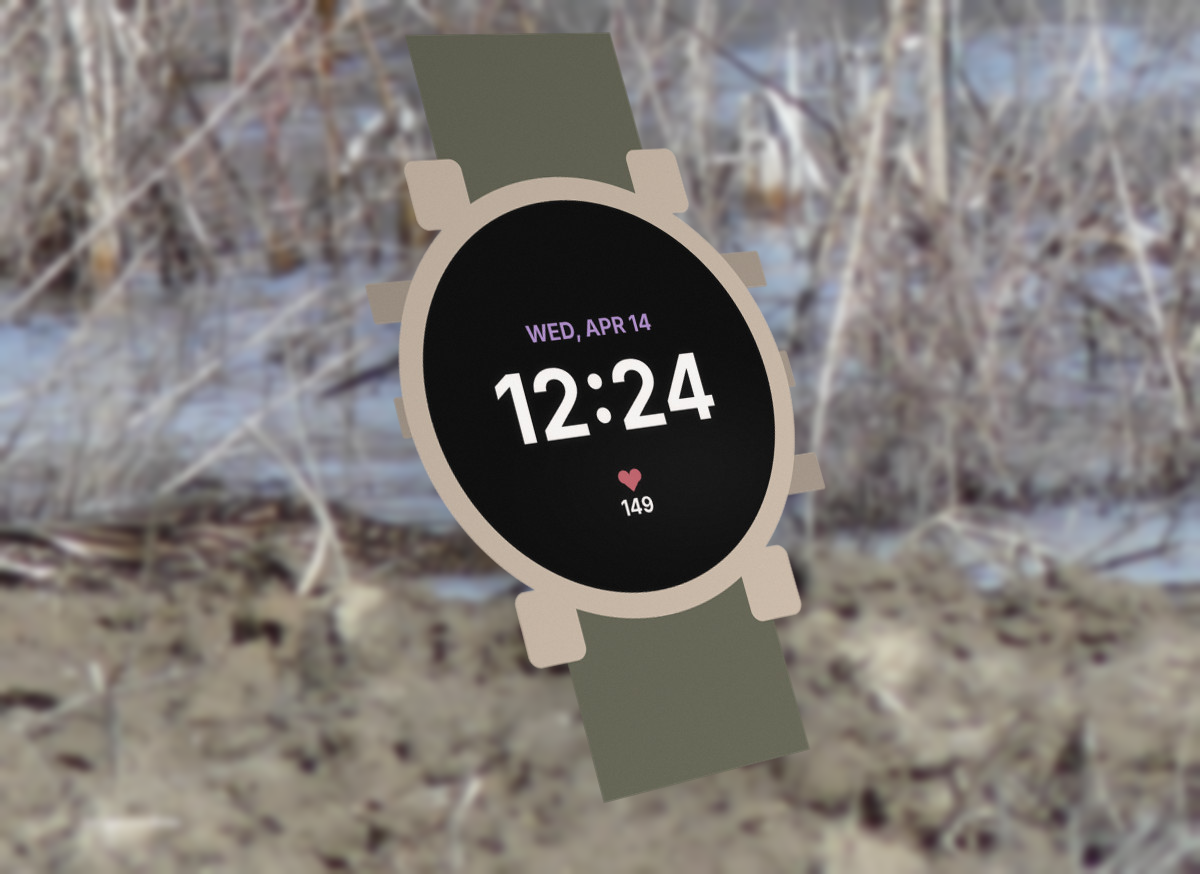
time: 12:24
